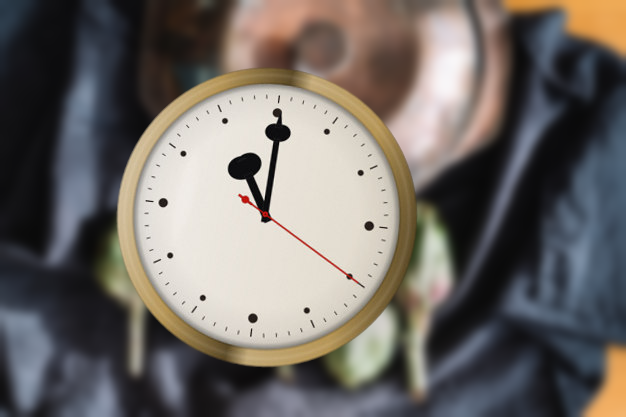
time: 11:00:20
